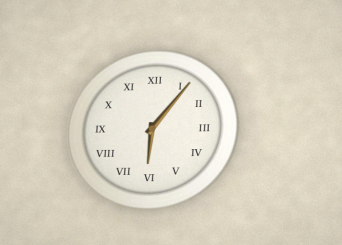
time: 6:06
